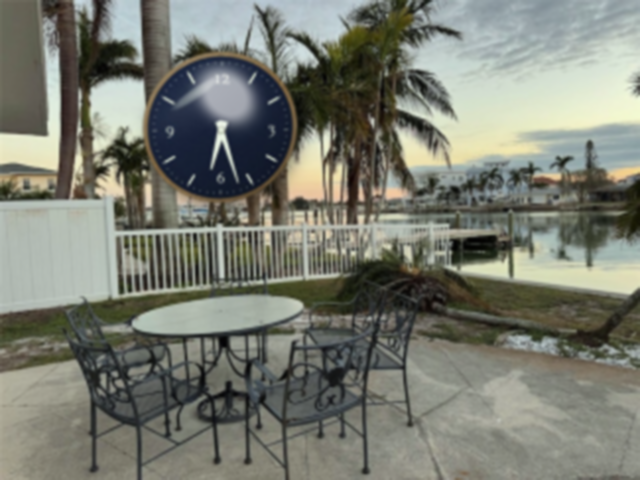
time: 6:27
